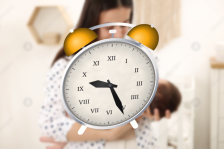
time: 9:26
